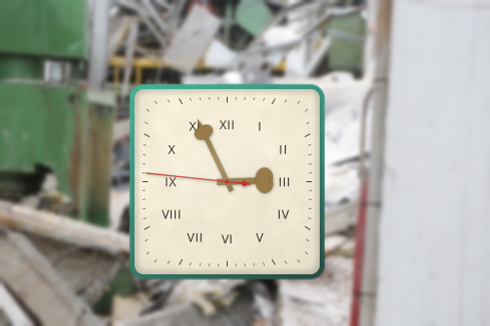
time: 2:55:46
